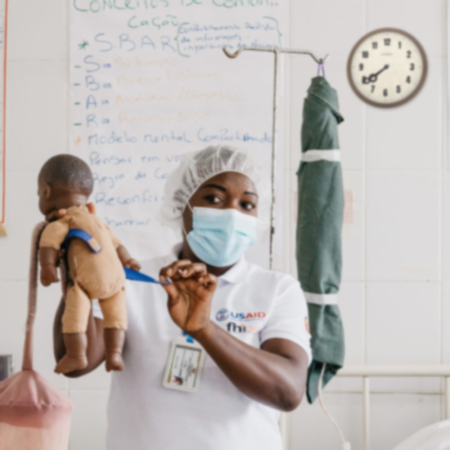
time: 7:39
